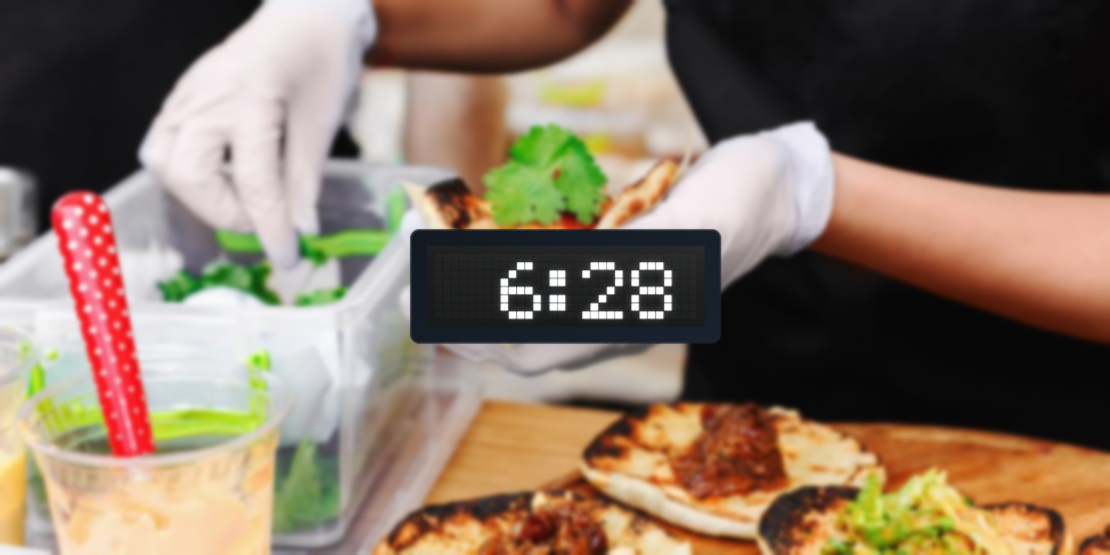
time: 6:28
